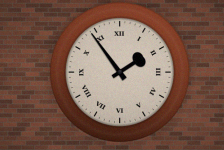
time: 1:54
